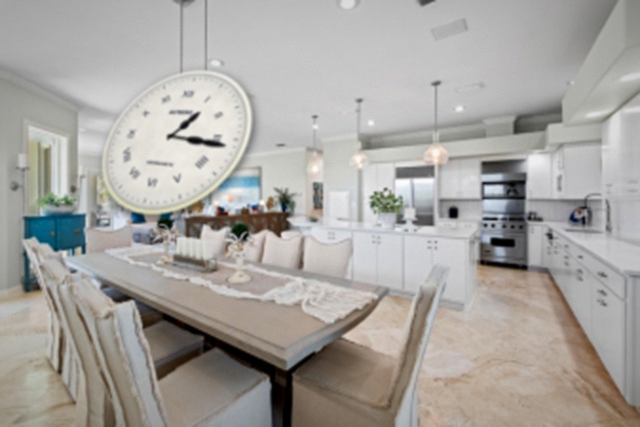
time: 1:16
